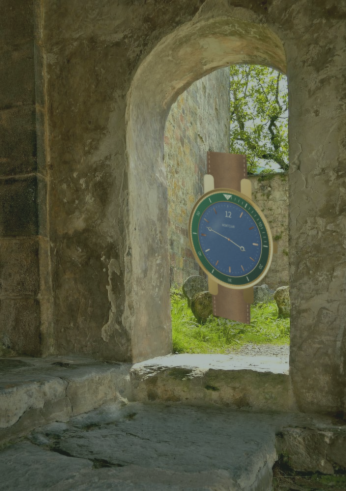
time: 3:48
